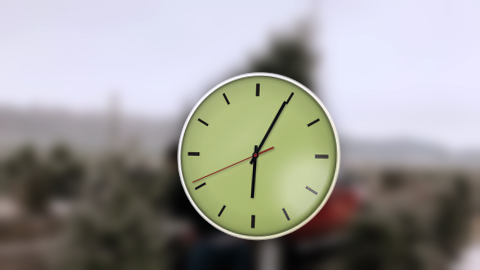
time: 6:04:41
